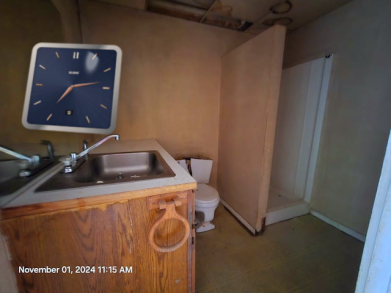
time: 7:13
